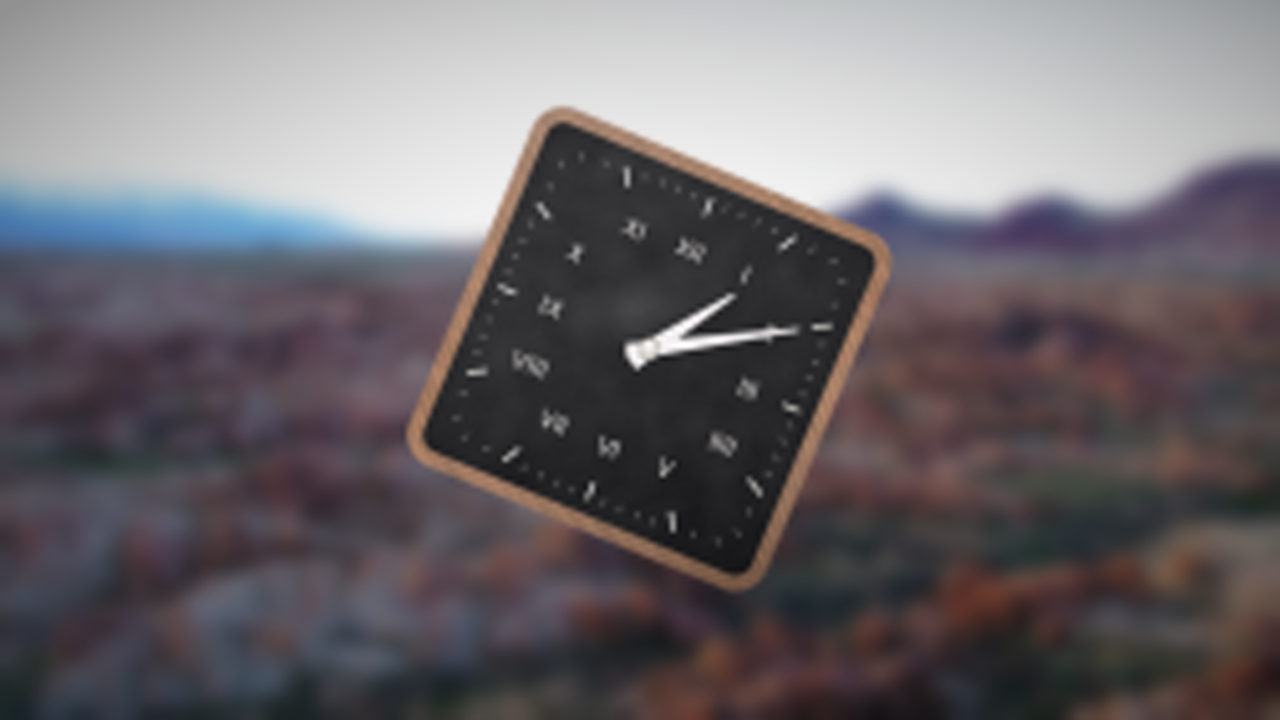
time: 1:10
